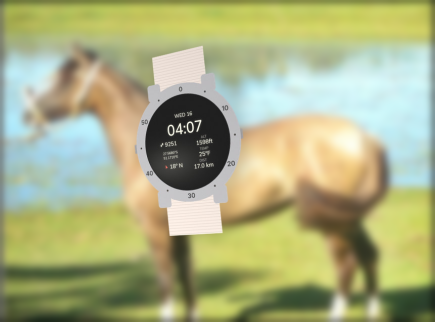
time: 4:07
